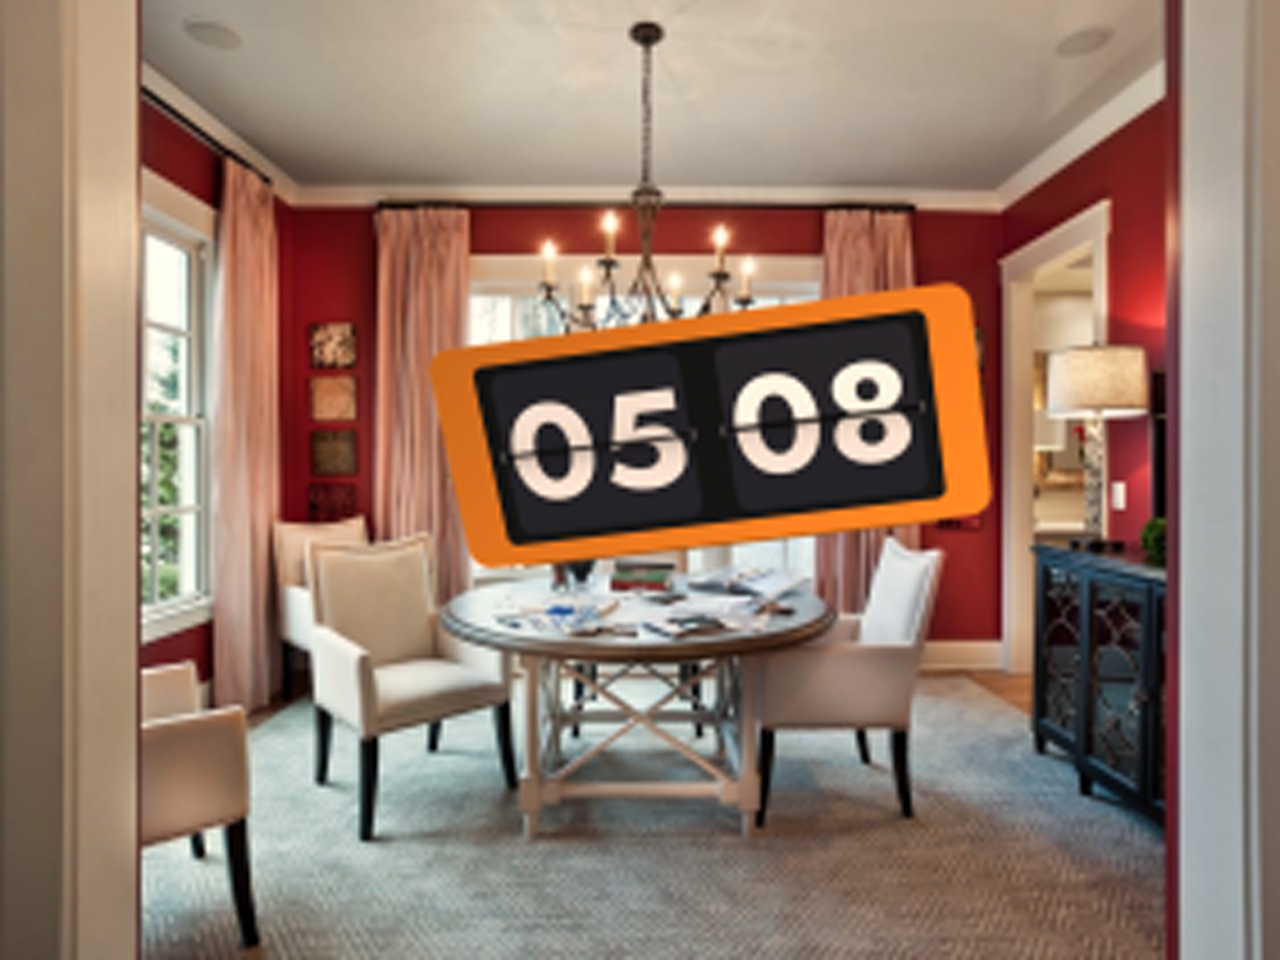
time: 5:08
